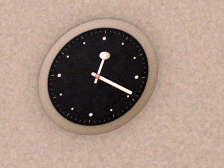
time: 12:19
